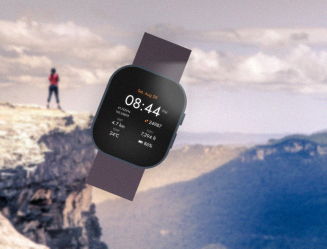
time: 8:44
